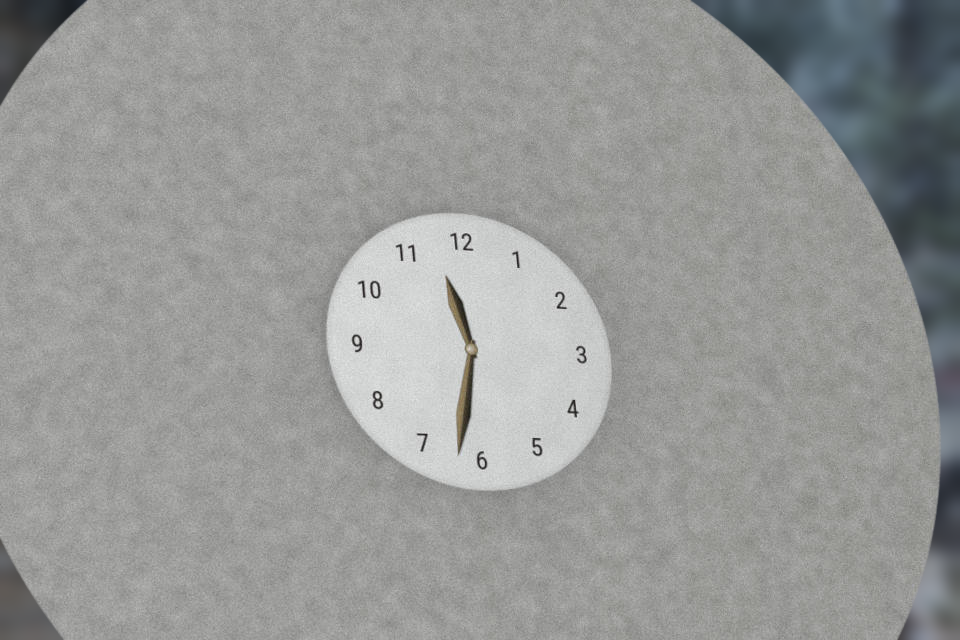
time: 11:32
